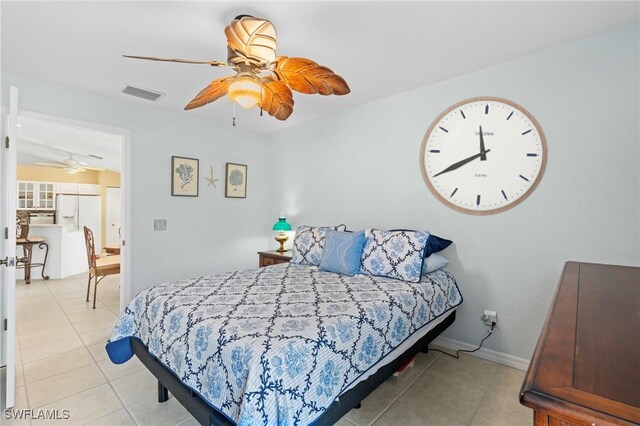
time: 11:40
